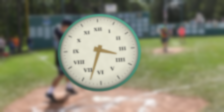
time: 3:33
